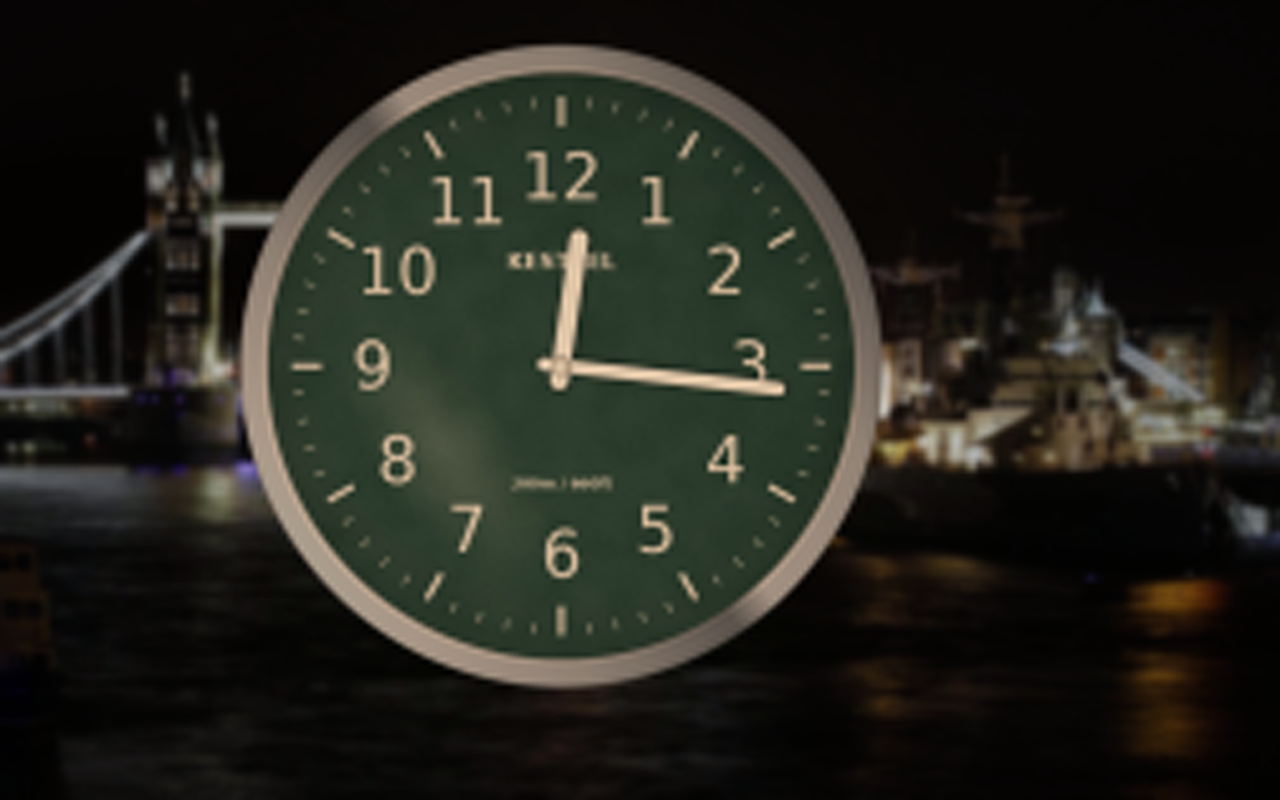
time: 12:16
